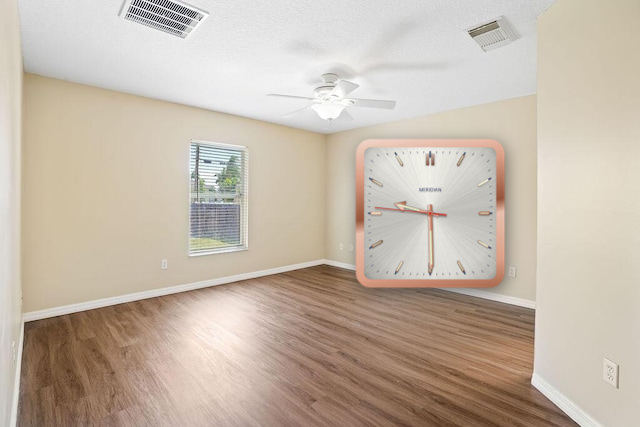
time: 9:29:46
